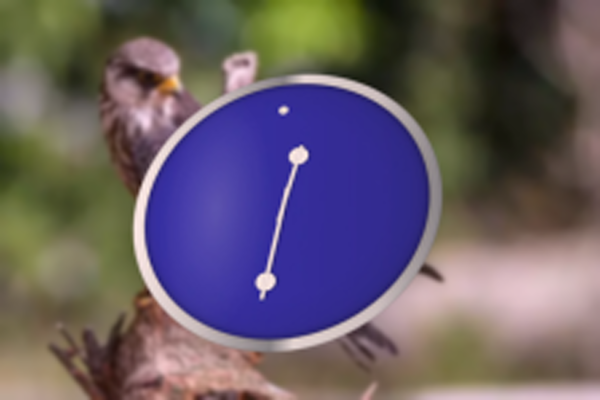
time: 12:32
